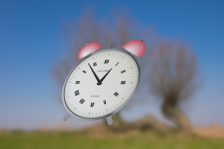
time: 12:53
